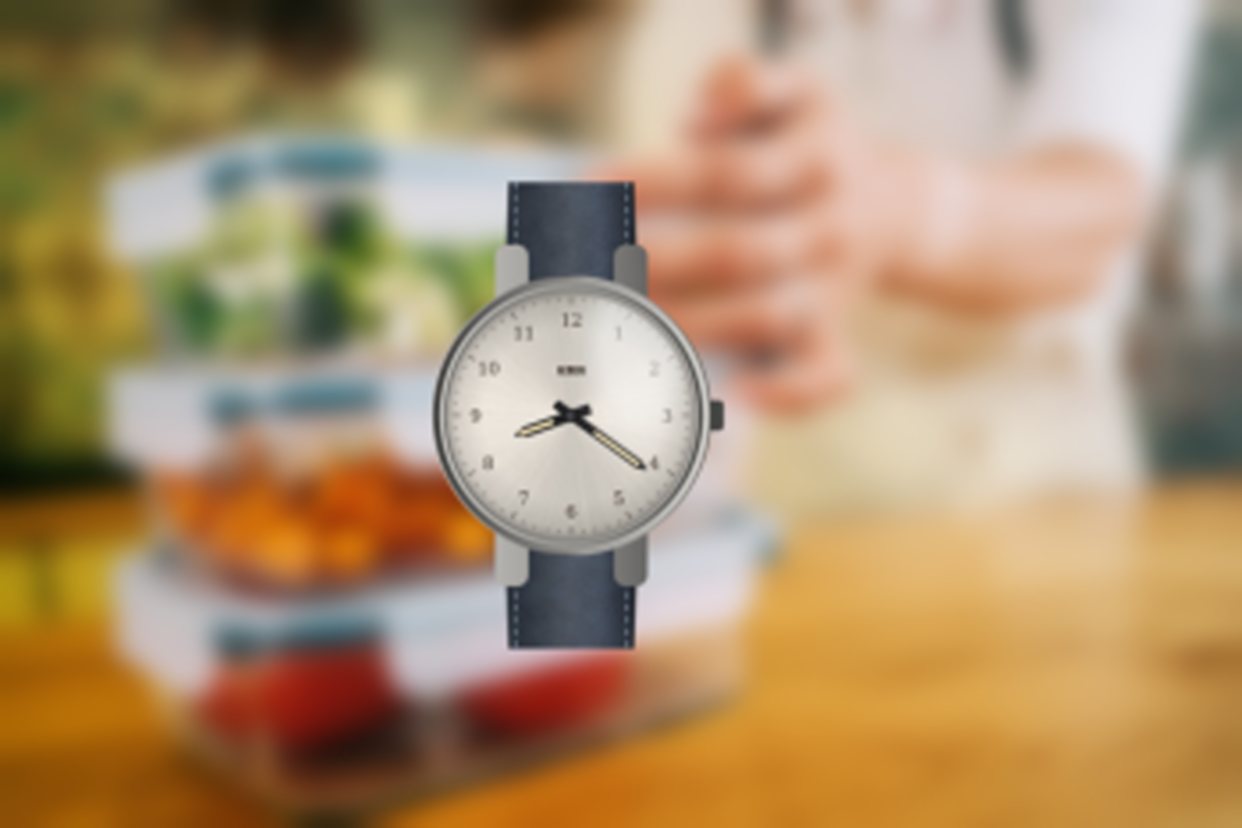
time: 8:21
